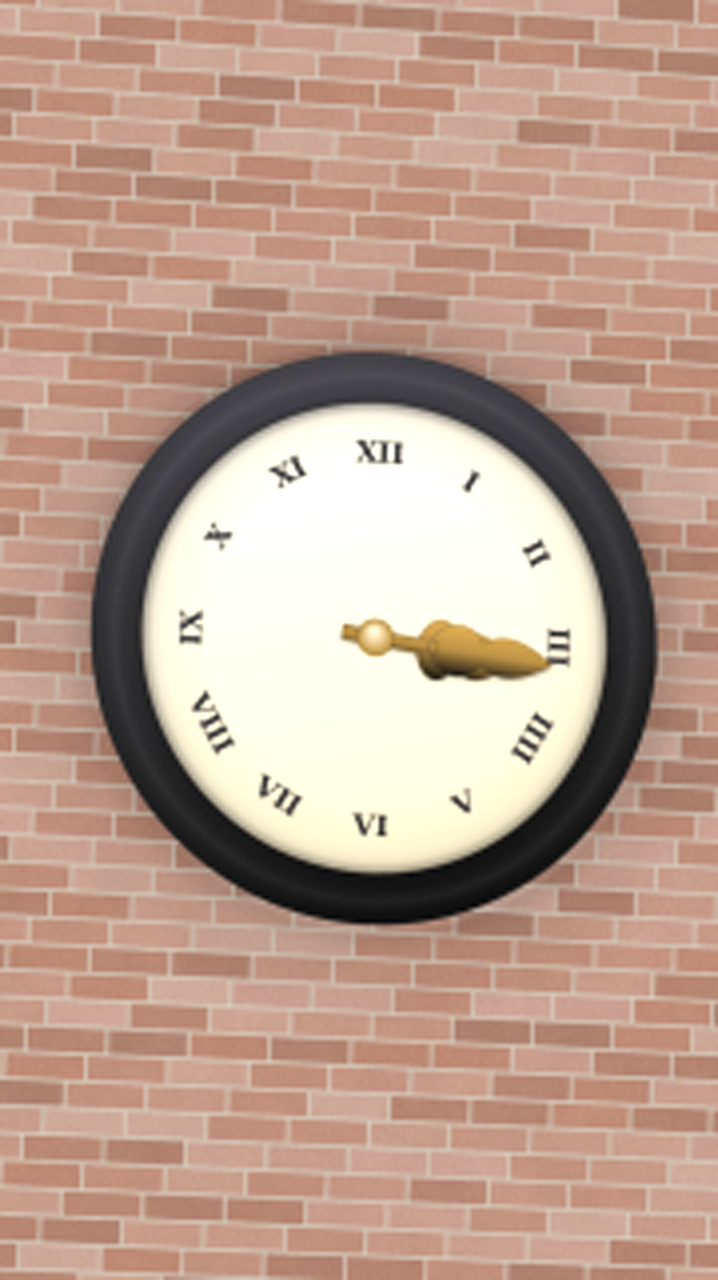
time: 3:16
